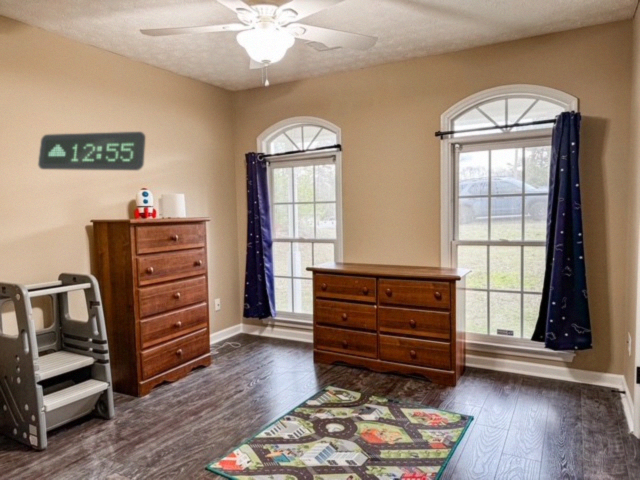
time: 12:55
